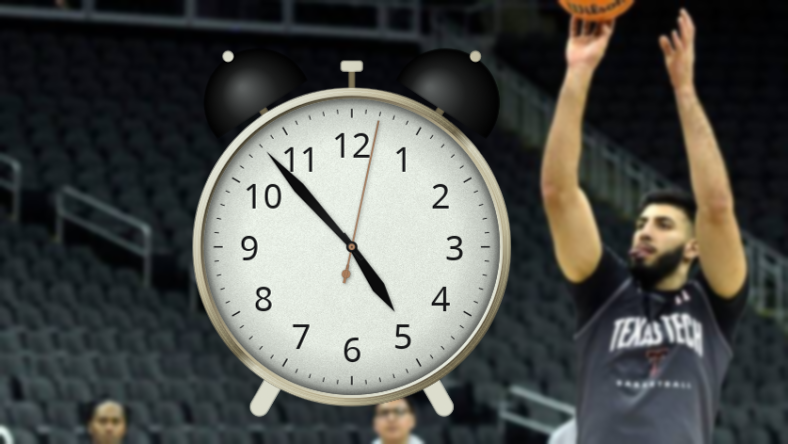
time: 4:53:02
